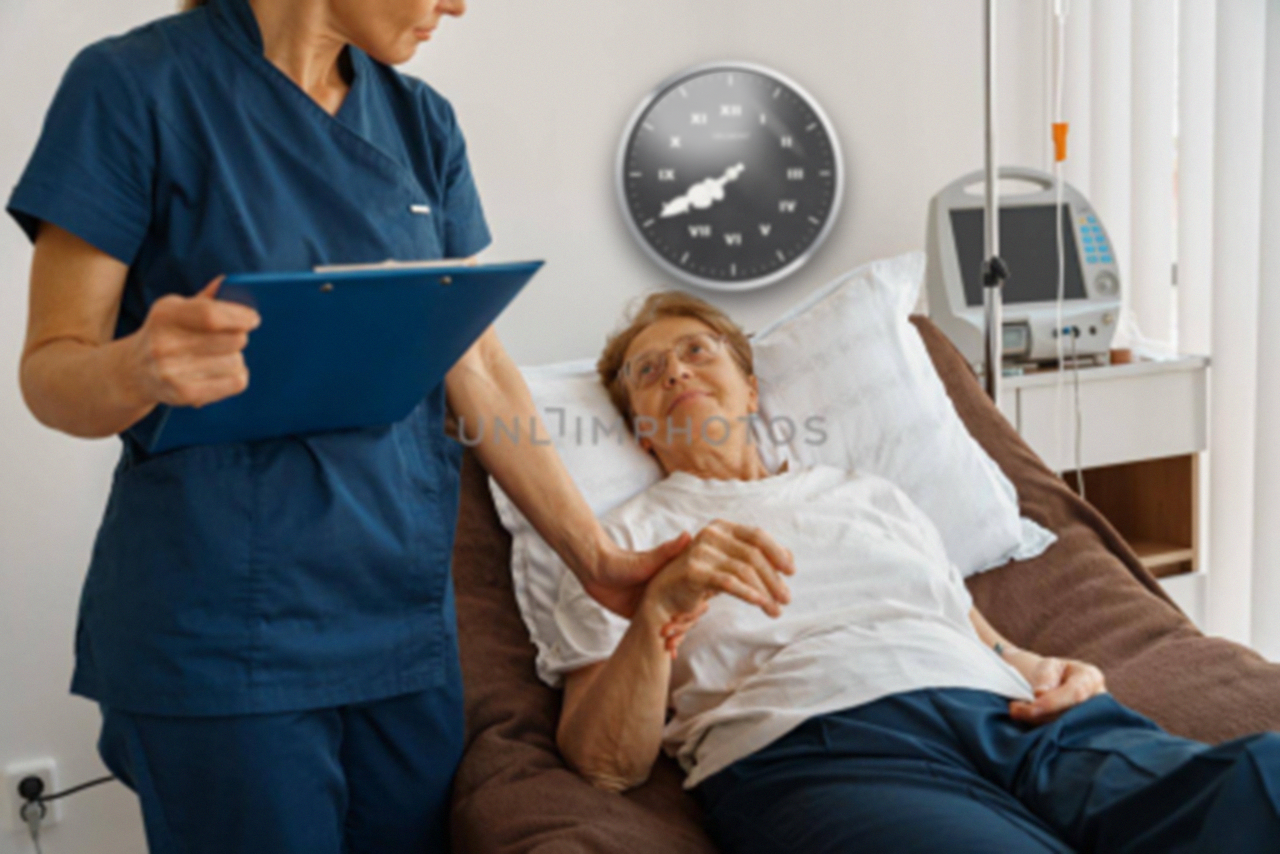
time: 7:40
